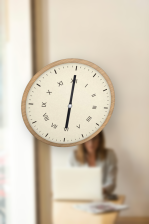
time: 6:00
